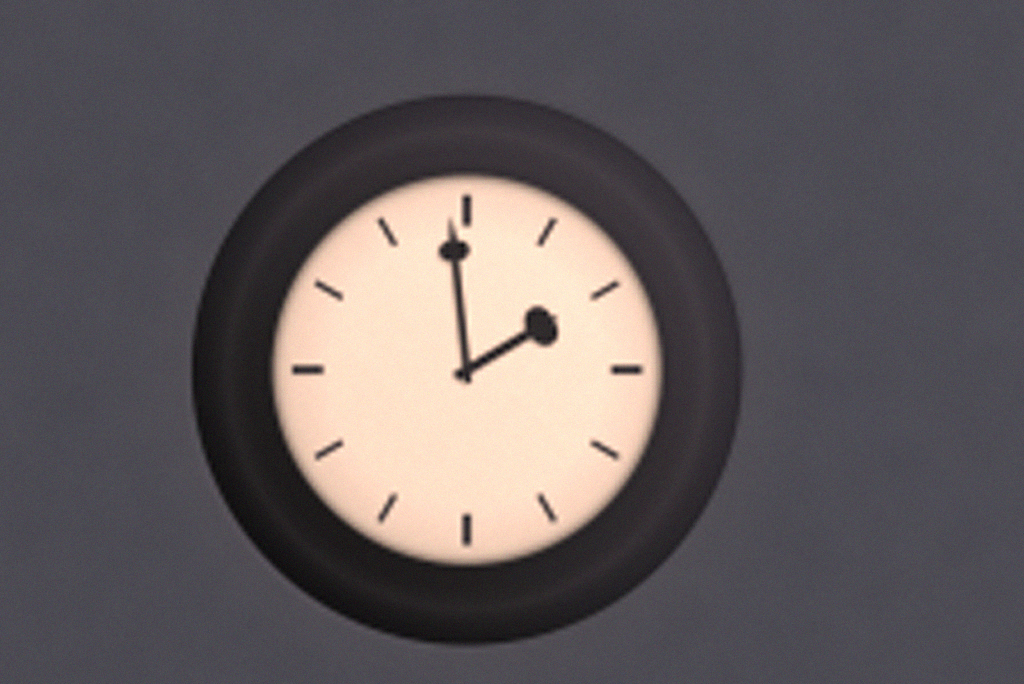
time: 1:59
